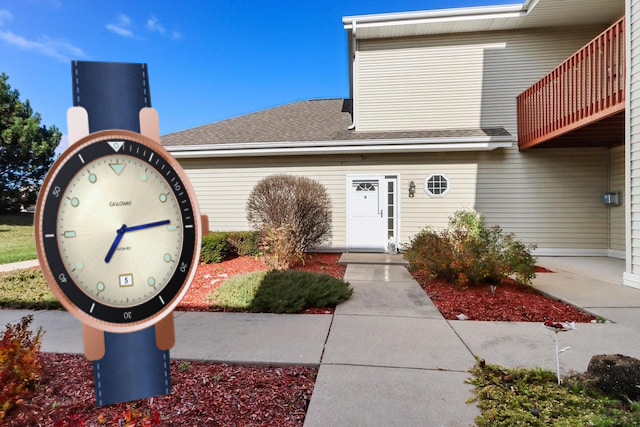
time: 7:14
